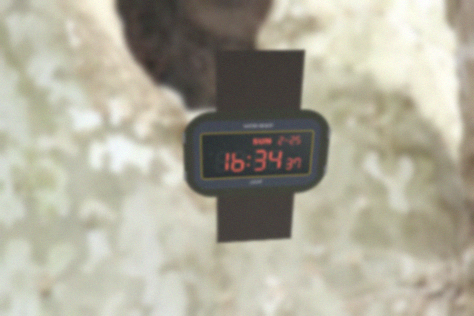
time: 16:34
